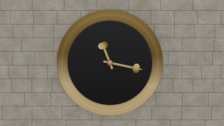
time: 11:17
